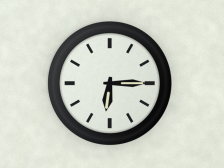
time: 6:15
